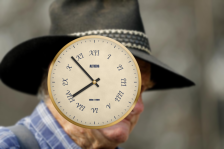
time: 7:53
